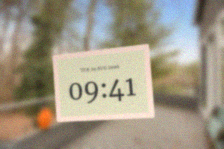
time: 9:41
